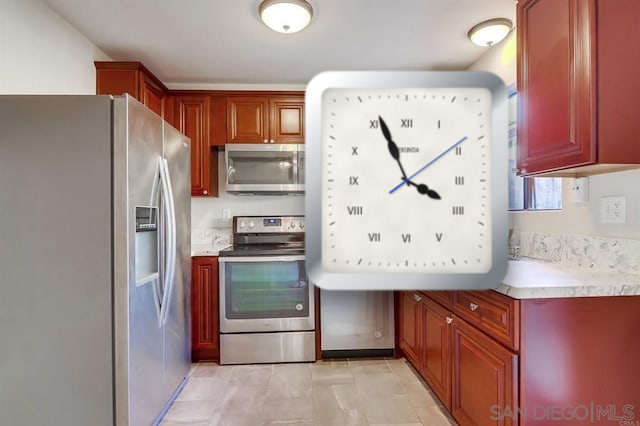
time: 3:56:09
